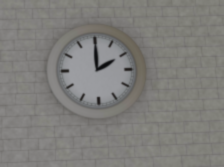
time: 2:00
